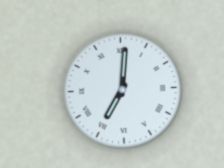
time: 7:01
